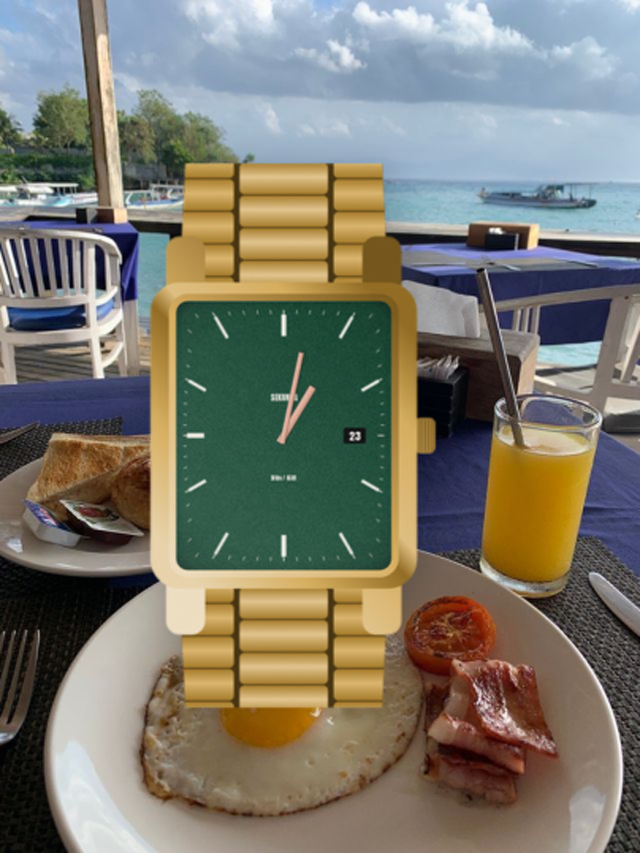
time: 1:02
